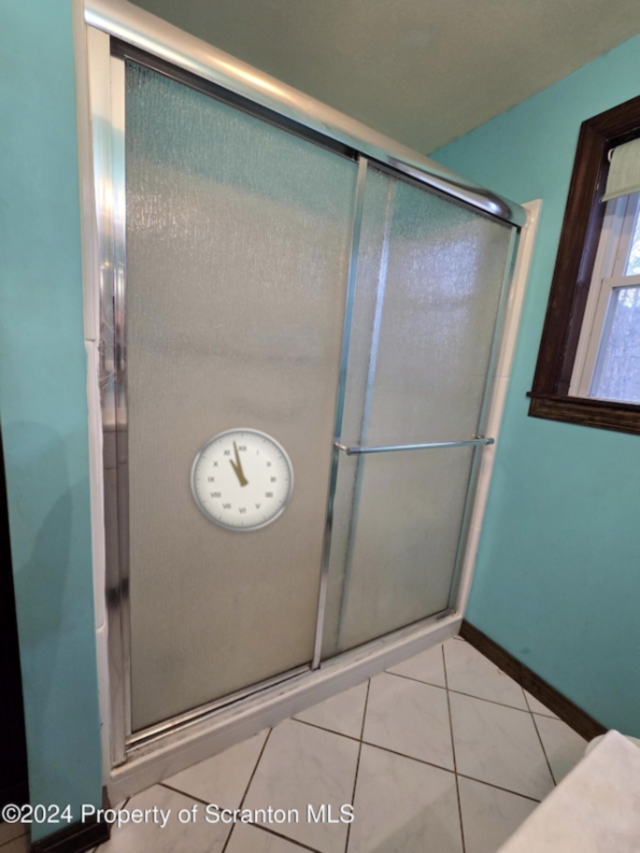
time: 10:58
